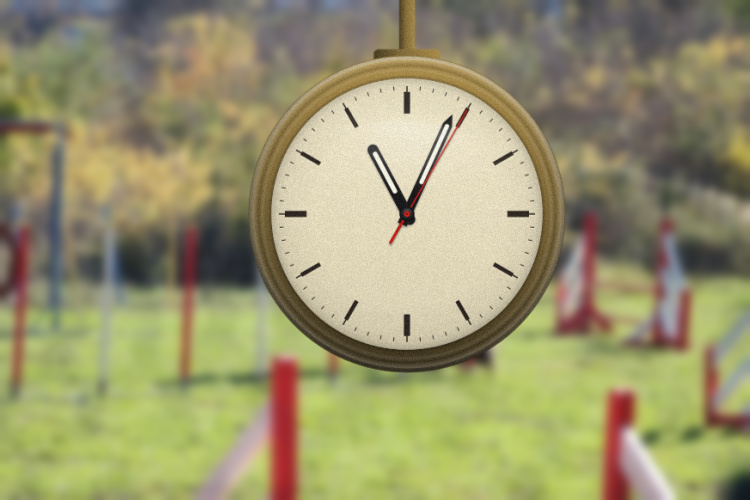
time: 11:04:05
